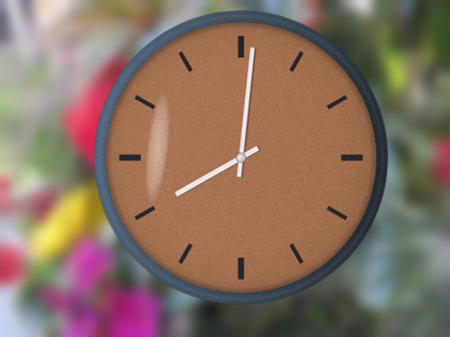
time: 8:01
